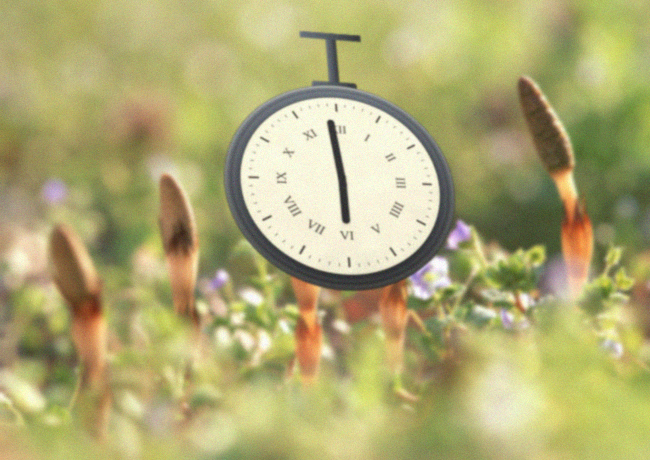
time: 5:59
